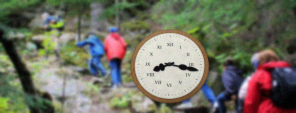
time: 8:17
